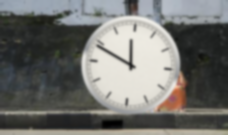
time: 11:49
